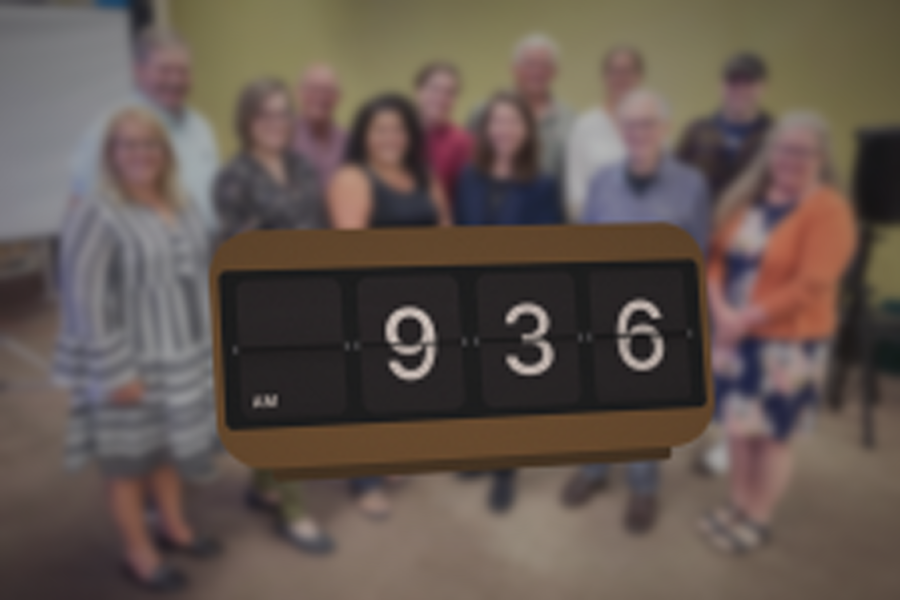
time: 9:36
